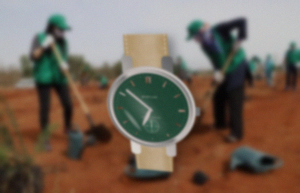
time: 6:52
